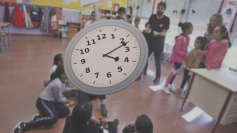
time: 4:12
